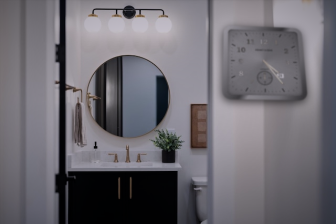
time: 4:24
